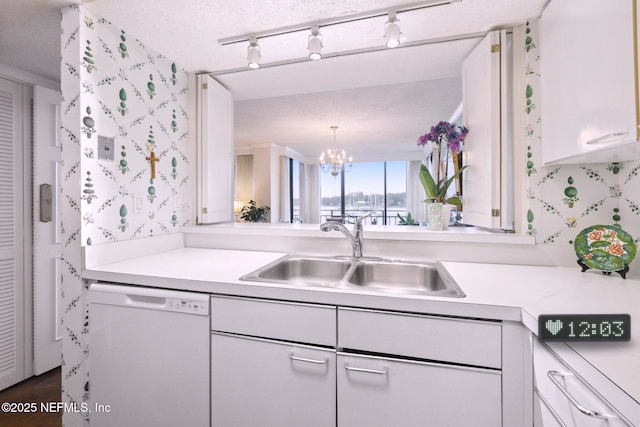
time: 12:03
